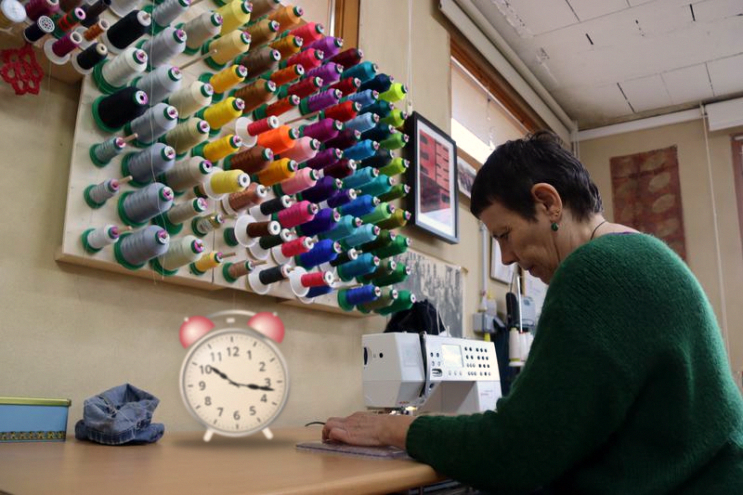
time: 10:17
